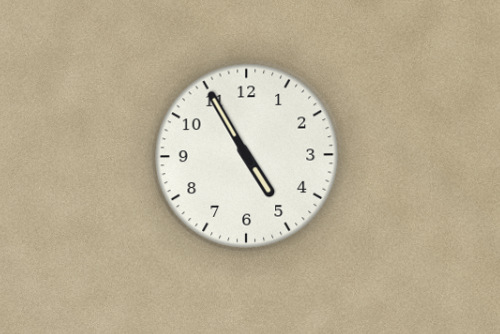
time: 4:55
